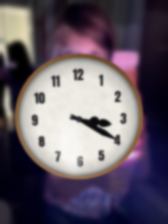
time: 3:20
